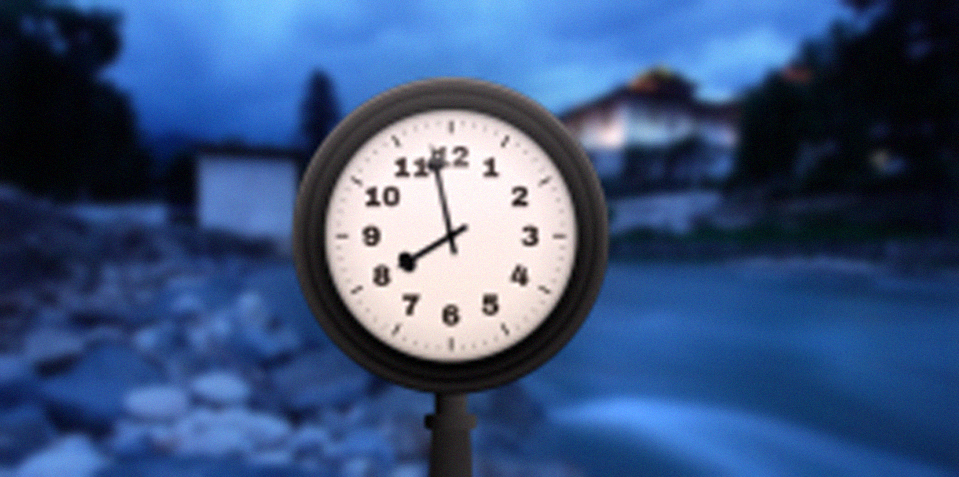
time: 7:58
